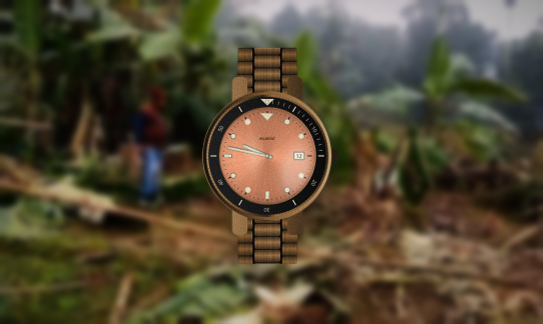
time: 9:47
